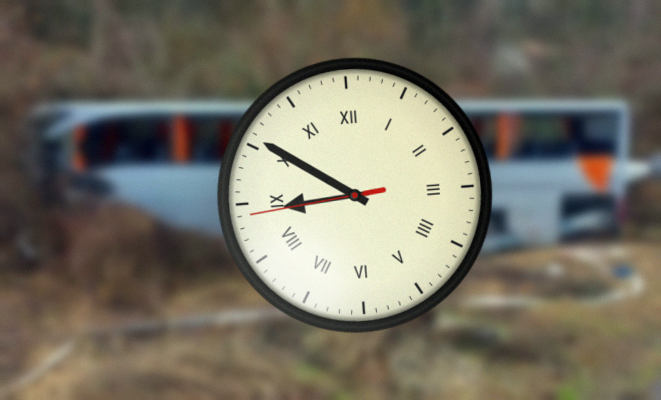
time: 8:50:44
